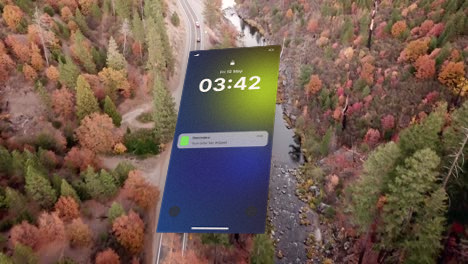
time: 3:42
